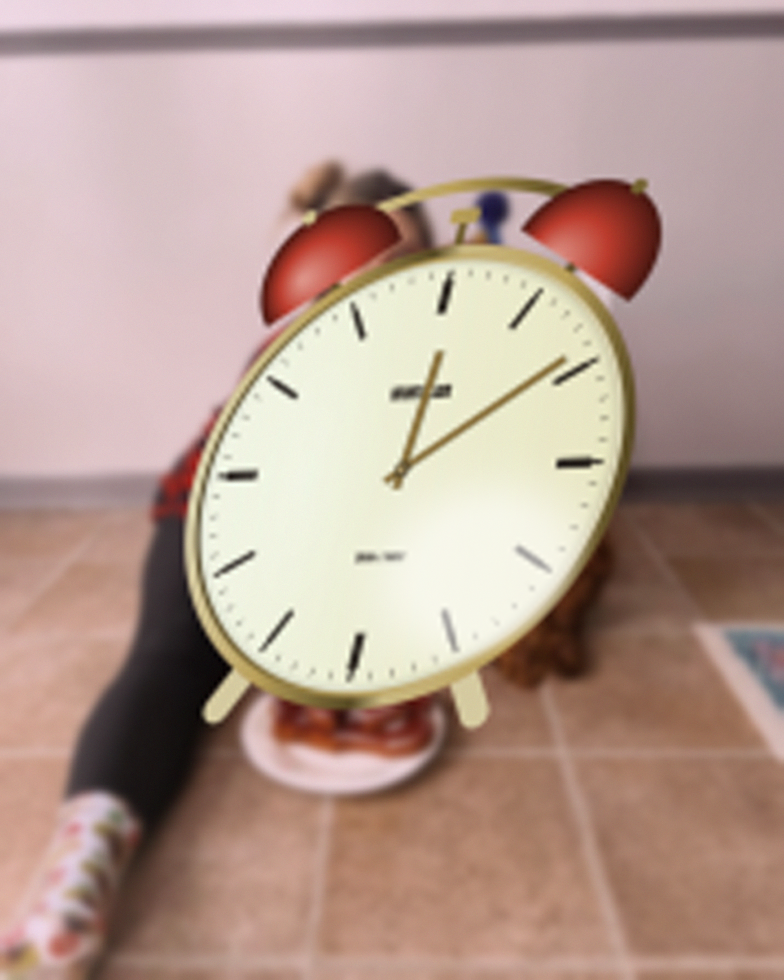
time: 12:09
